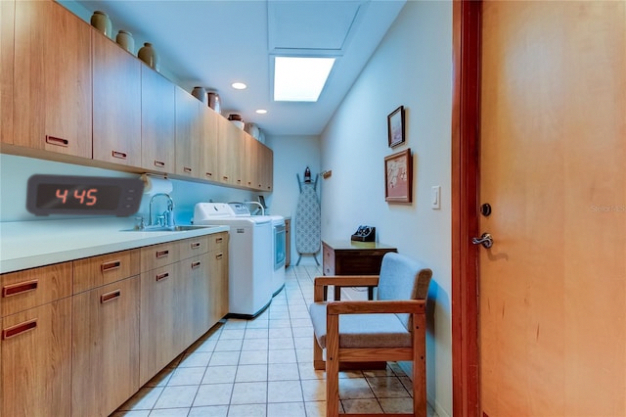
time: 4:45
